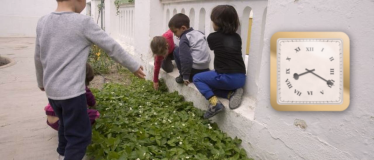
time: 8:20
